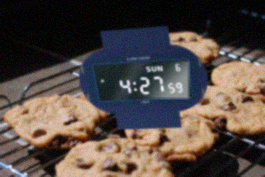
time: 4:27
